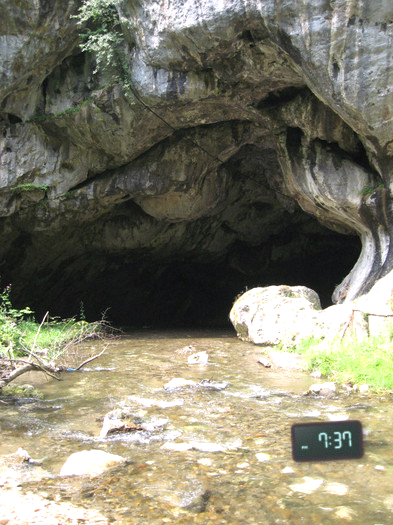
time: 7:37
